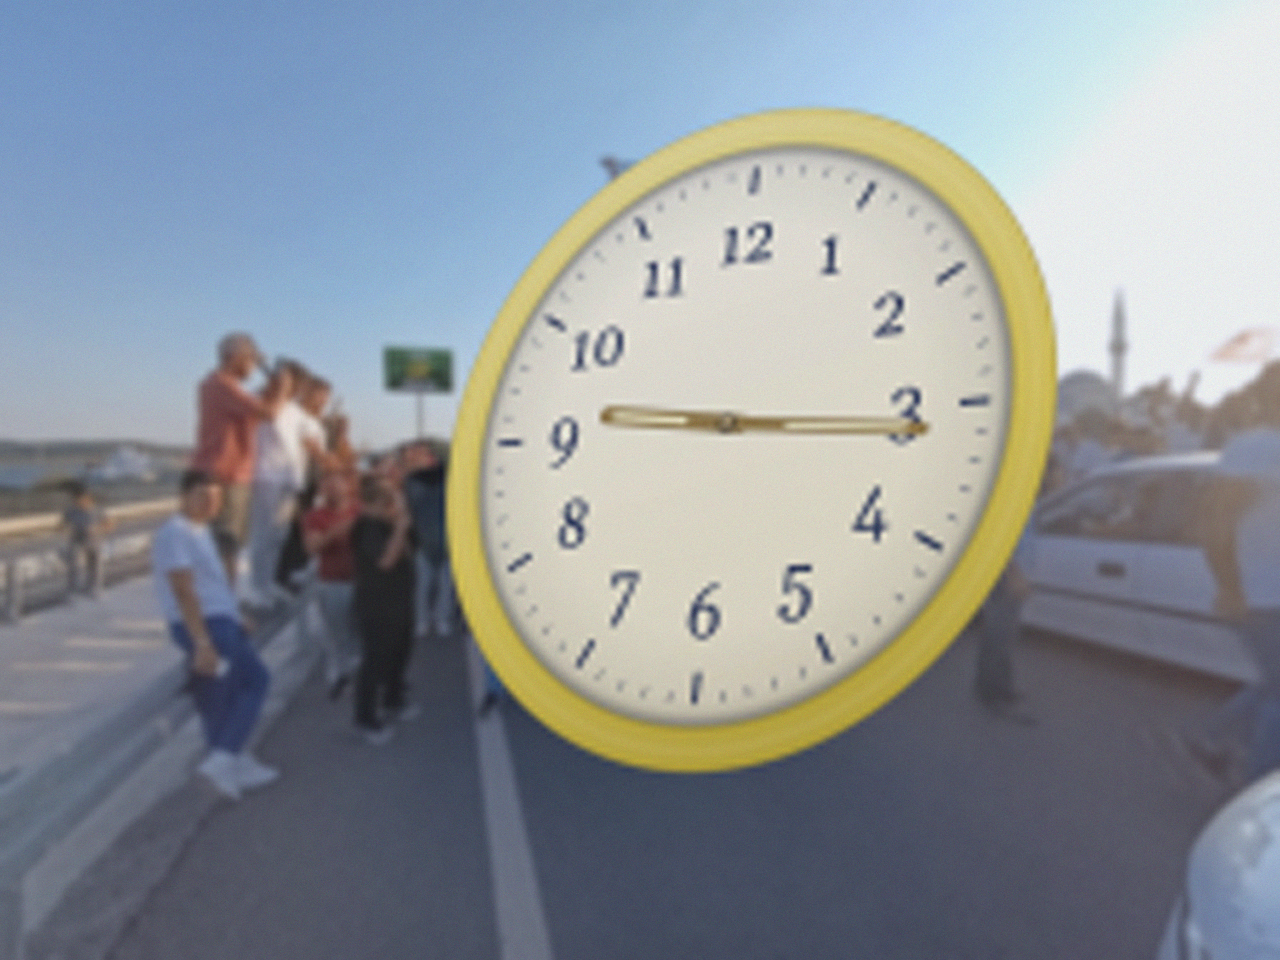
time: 9:16
